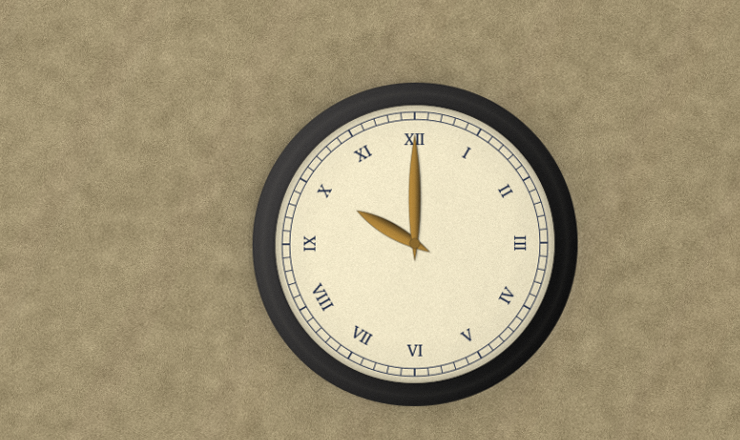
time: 10:00
